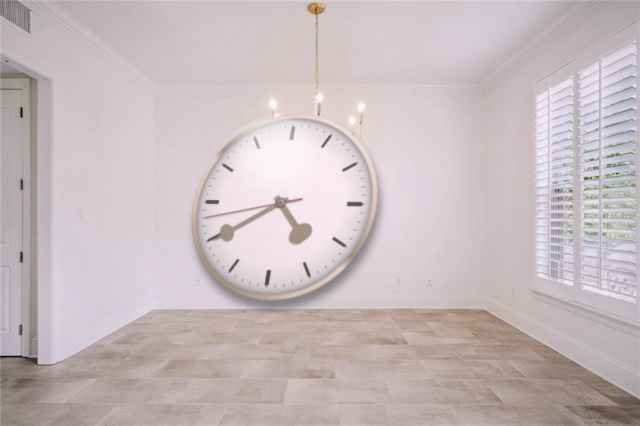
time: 4:39:43
